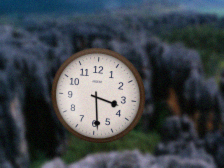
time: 3:29
